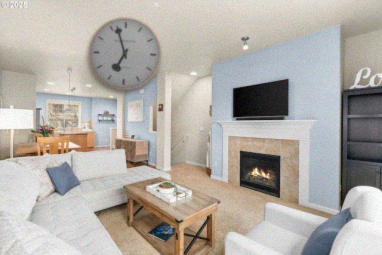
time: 6:57
